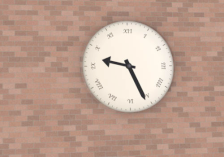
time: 9:26
